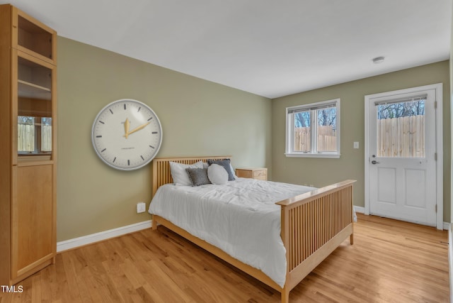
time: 12:11
